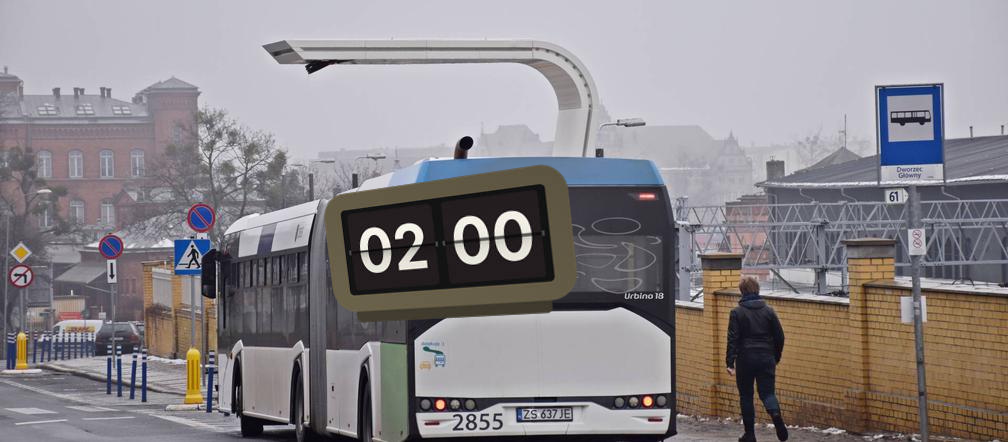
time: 2:00
